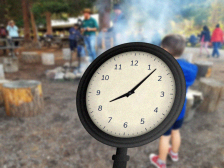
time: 8:07
